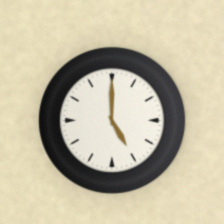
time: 5:00
